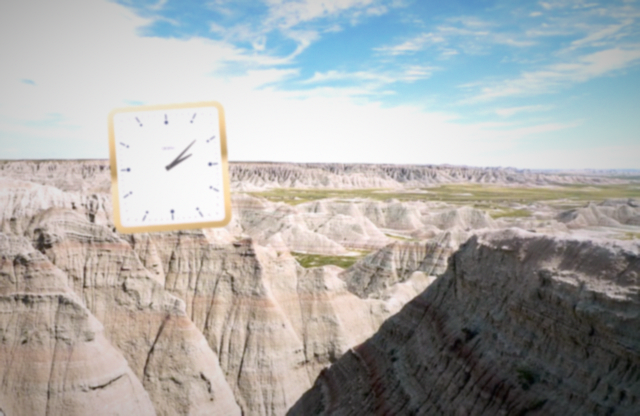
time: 2:08
